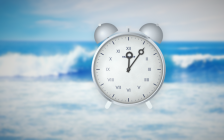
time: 12:06
